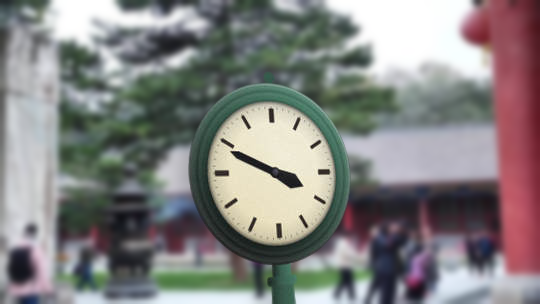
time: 3:49
